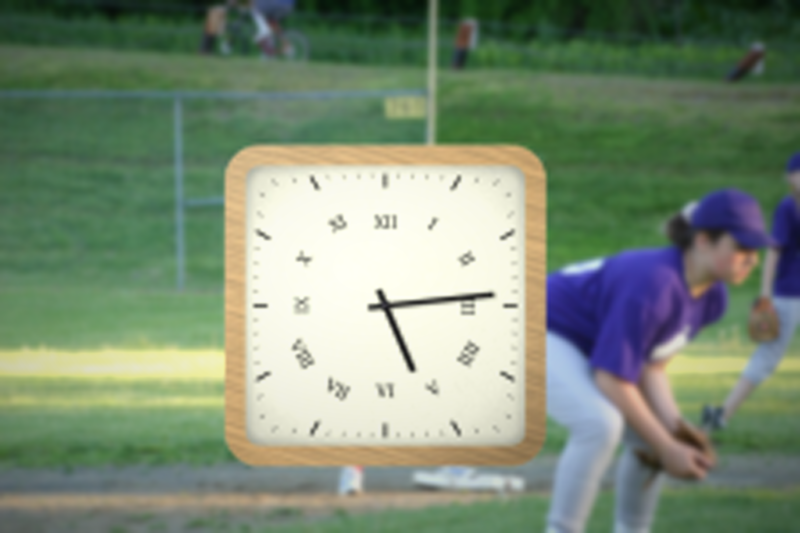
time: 5:14
